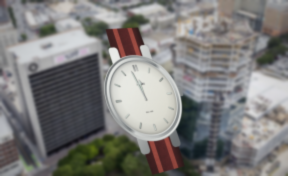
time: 11:58
